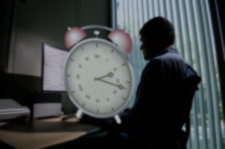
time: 2:17
